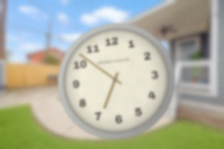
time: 6:52
